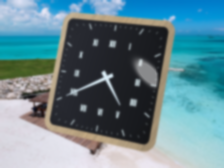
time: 4:40
